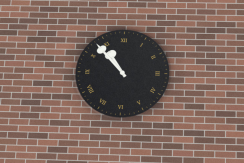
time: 10:53
